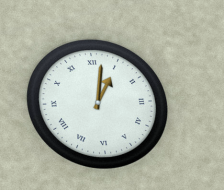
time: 1:02
